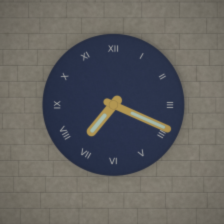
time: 7:19
